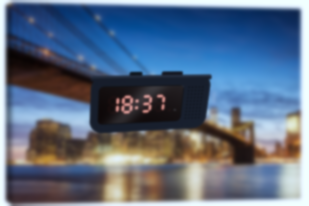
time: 18:37
